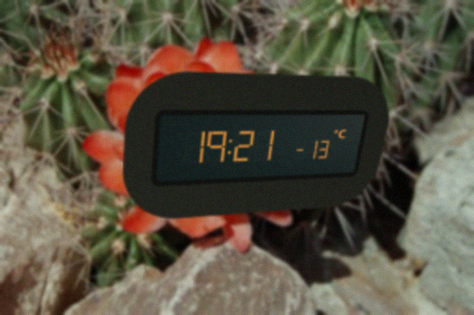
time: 19:21
